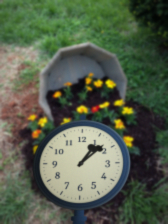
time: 1:08
